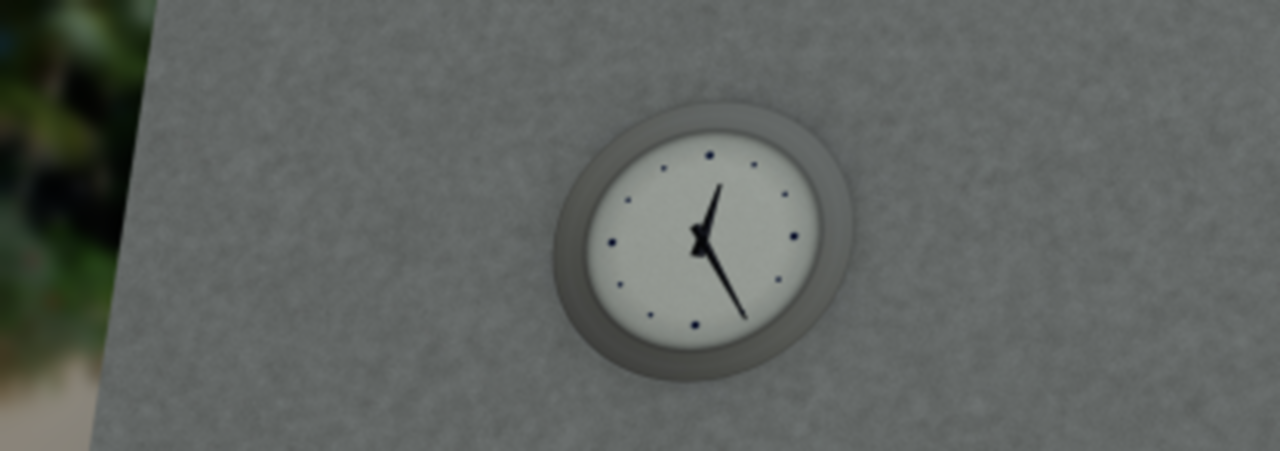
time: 12:25
